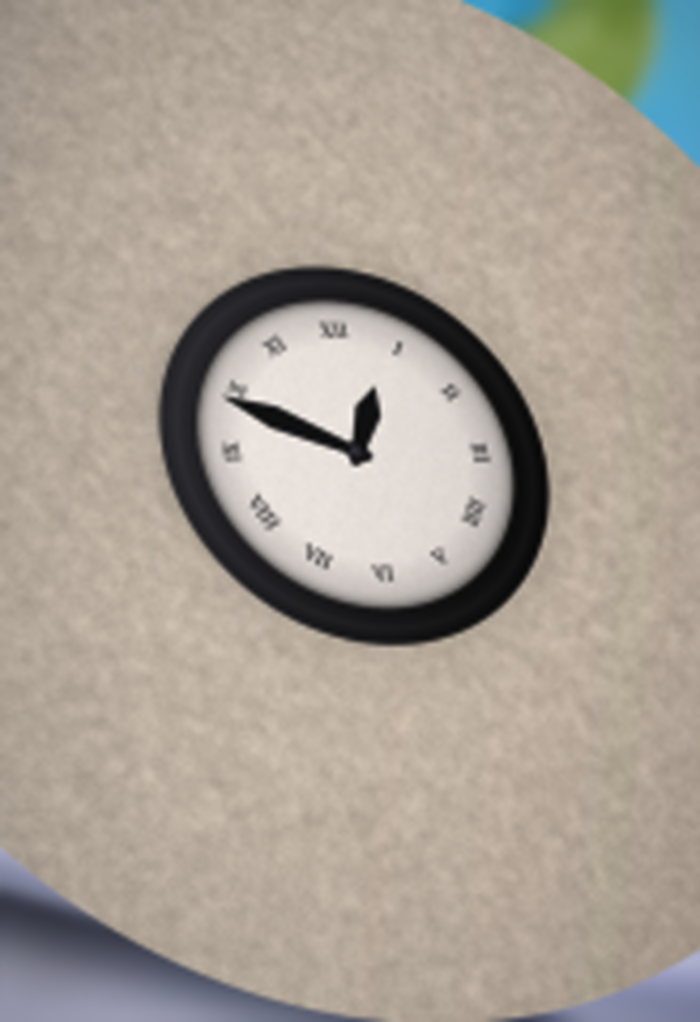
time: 12:49
